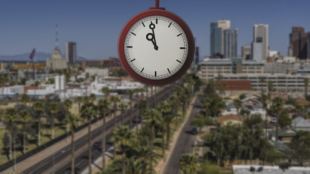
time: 10:58
